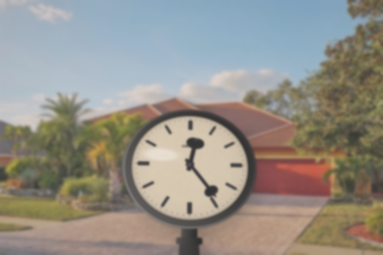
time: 12:24
